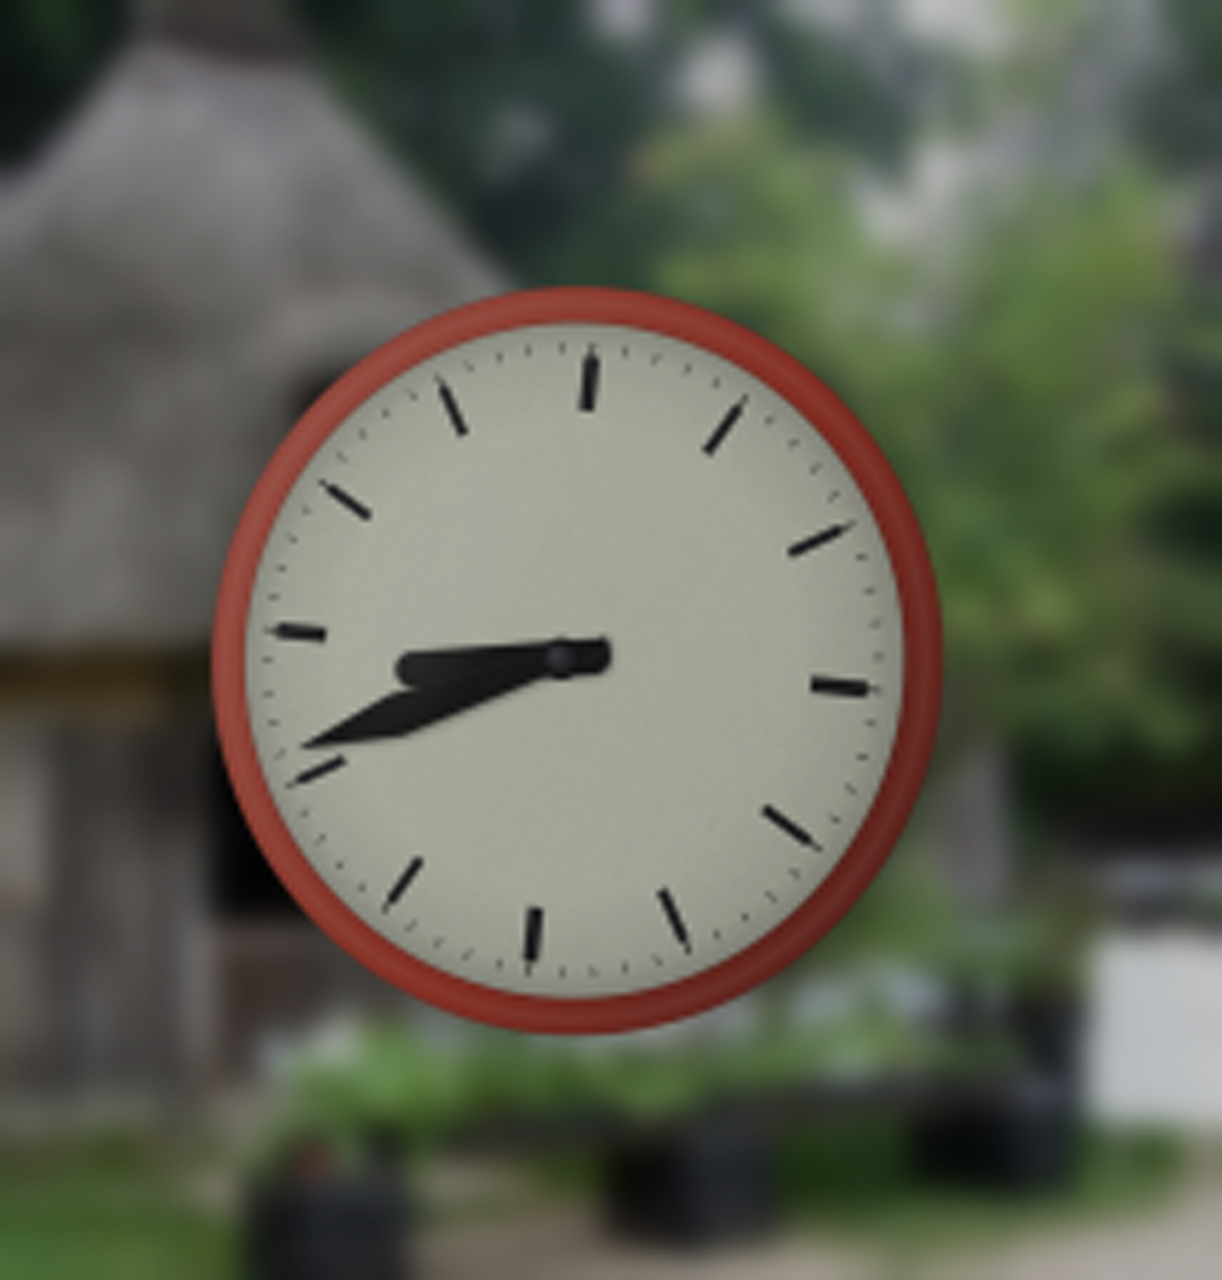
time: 8:41
